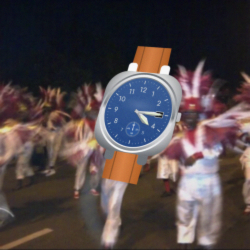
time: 4:15
